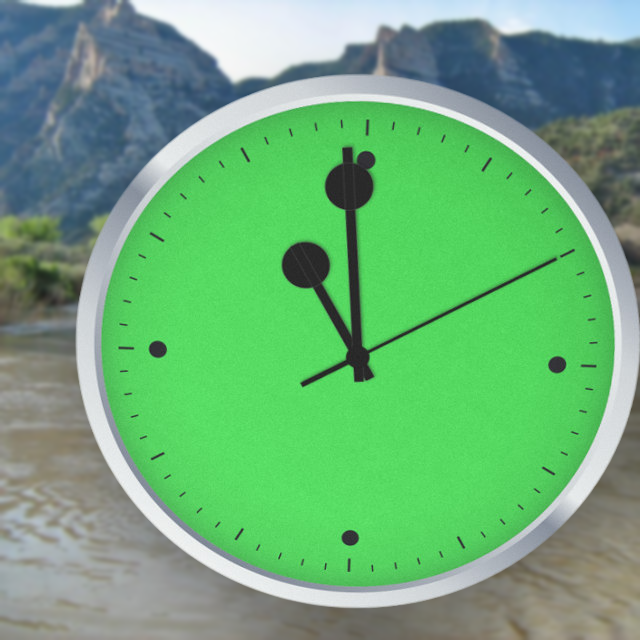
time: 10:59:10
